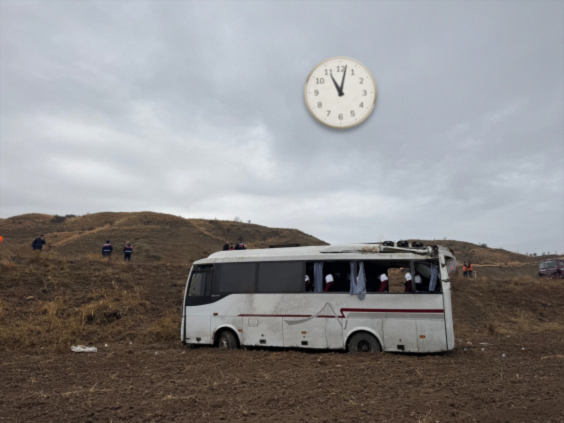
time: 11:02
